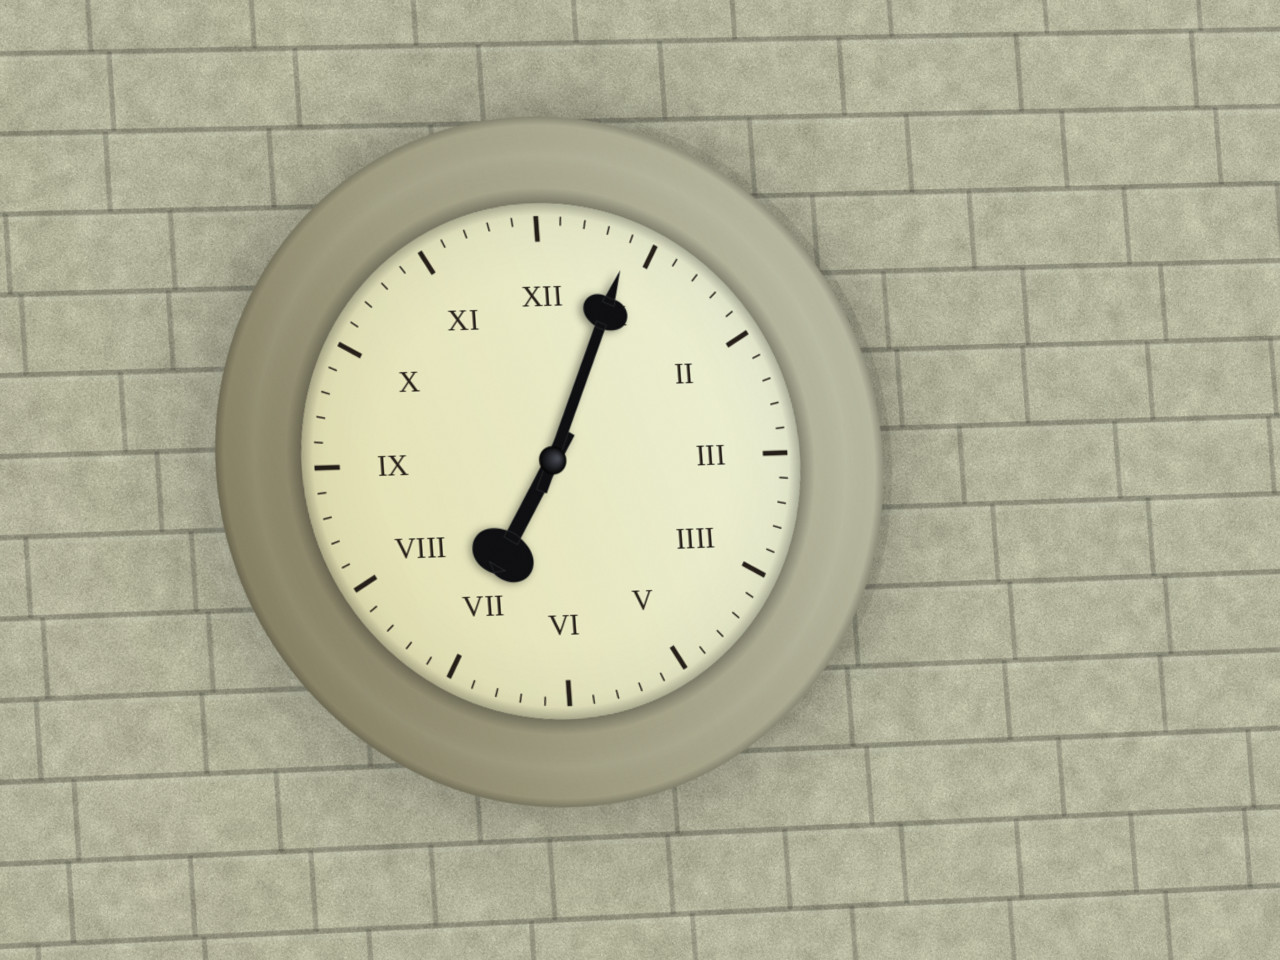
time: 7:04
